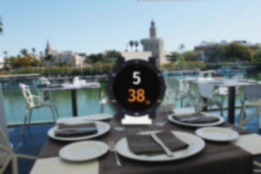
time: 5:38
